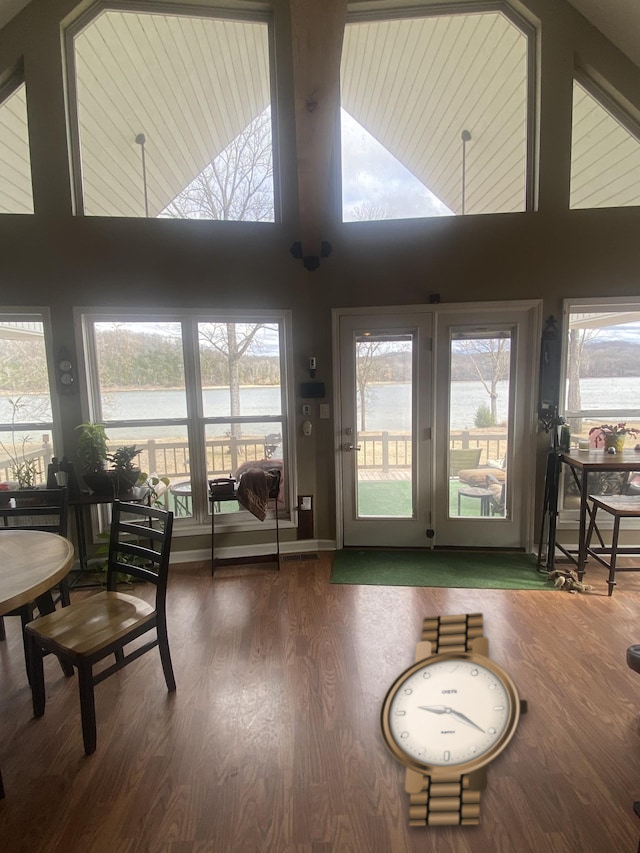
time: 9:21
